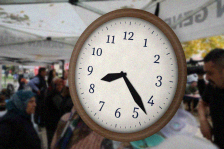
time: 8:23
